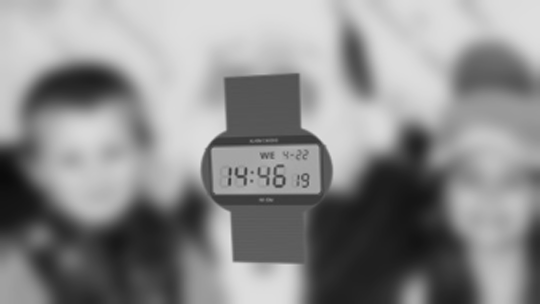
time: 14:46:19
